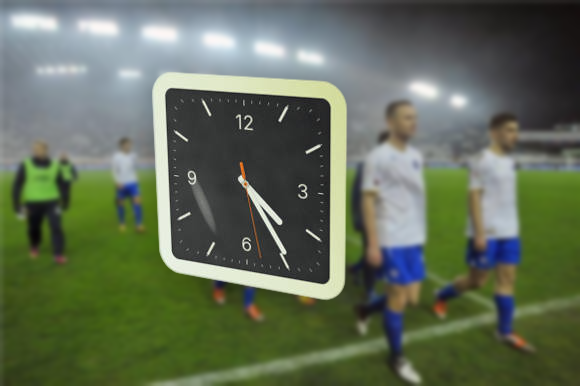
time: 4:24:28
